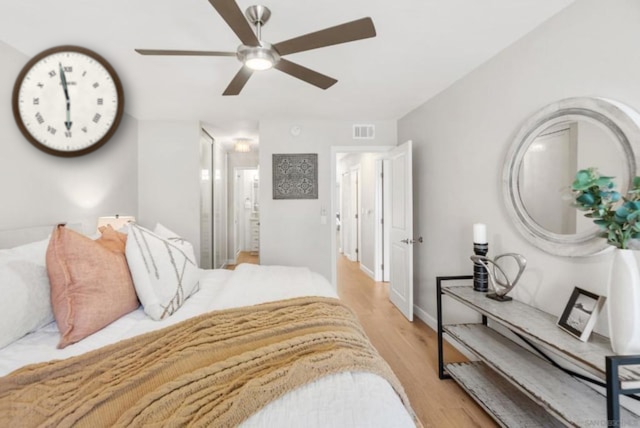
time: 5:58
